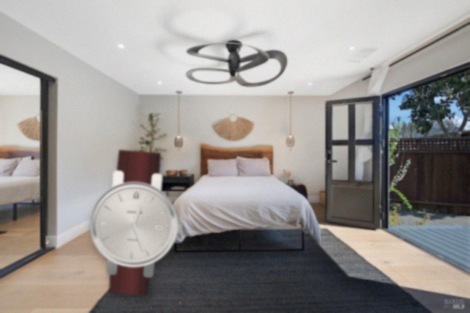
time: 12:26
